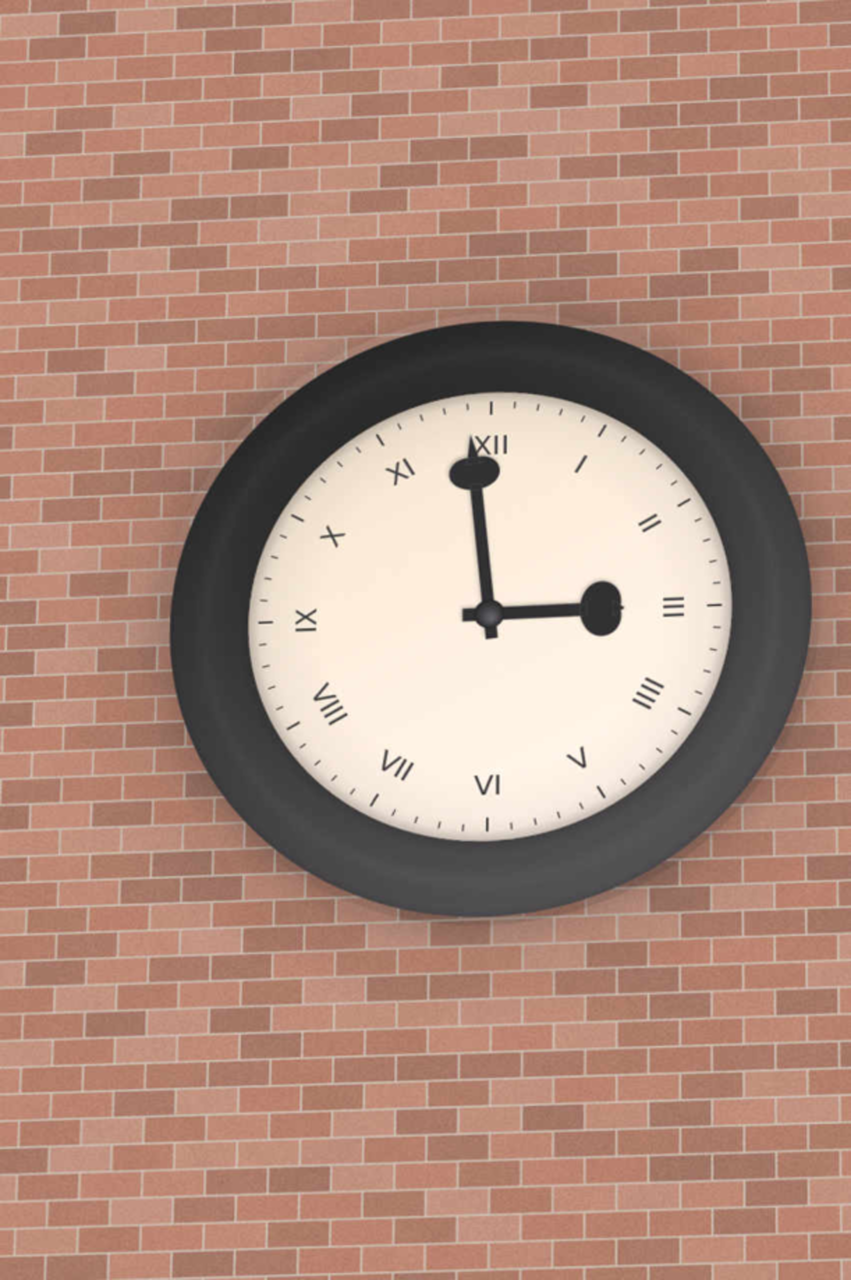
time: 2:59
